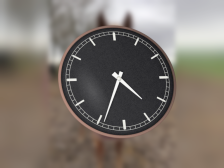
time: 4:34
